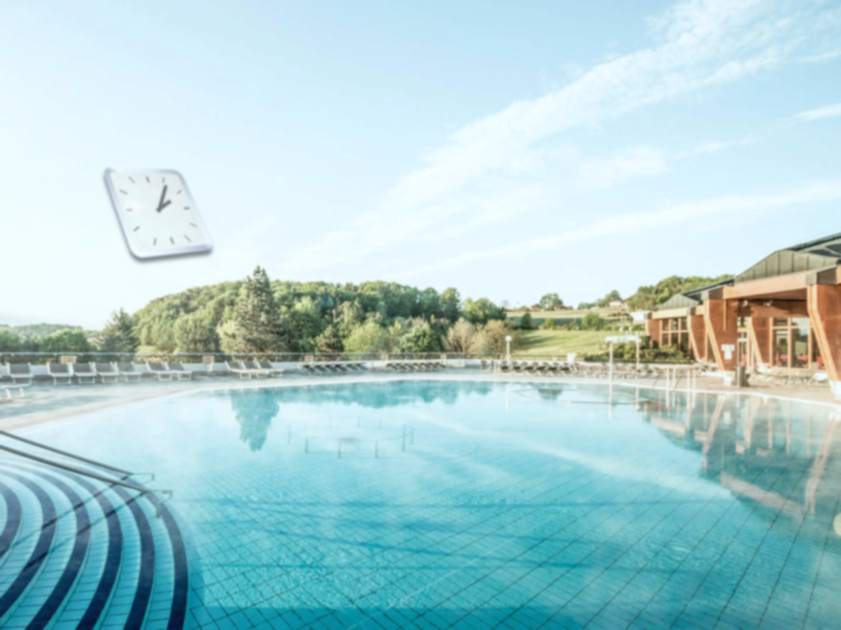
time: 2:06
